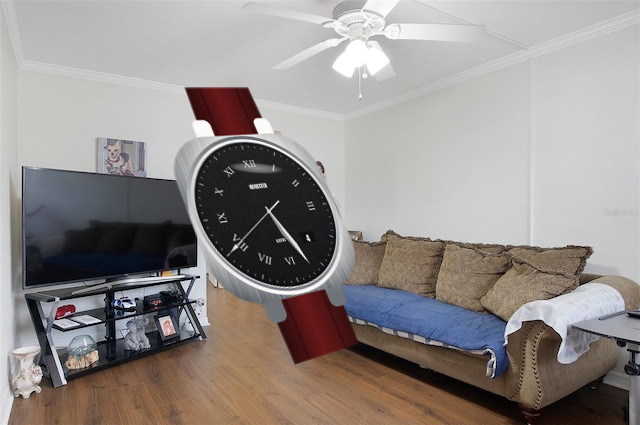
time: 5:26:40
